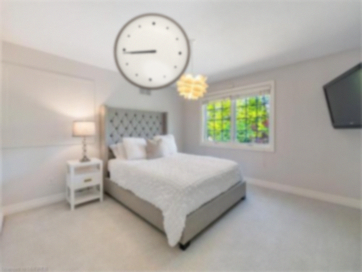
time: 8:44
